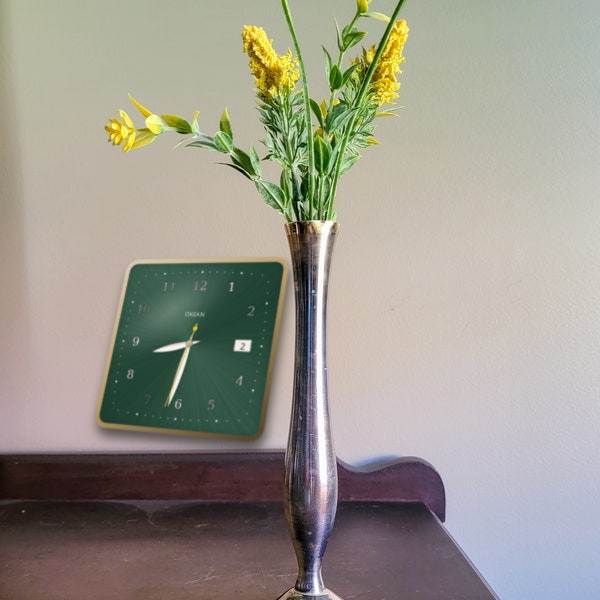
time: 8:31:32
